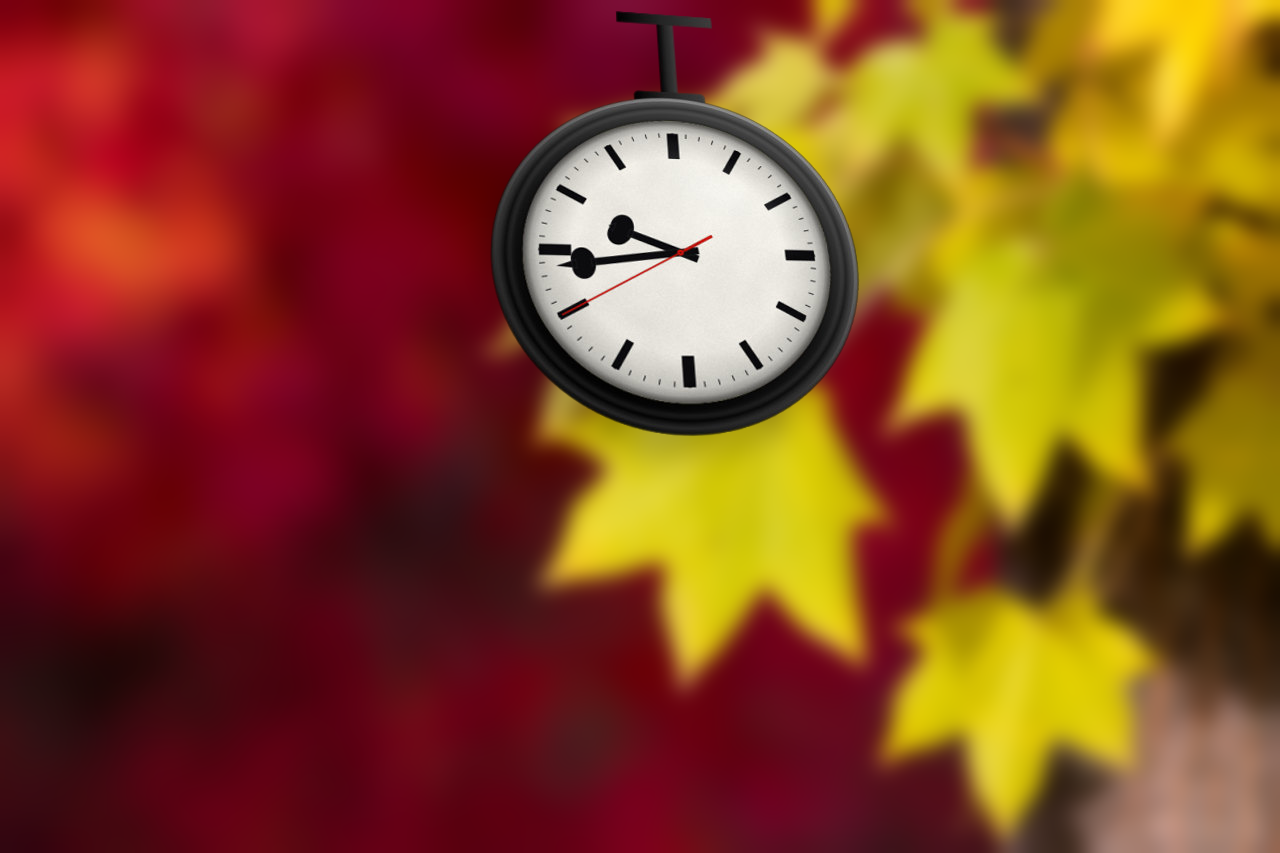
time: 9:43:40
